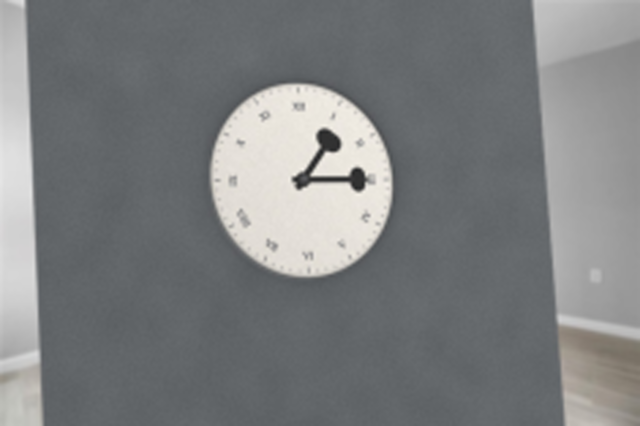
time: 1:15
